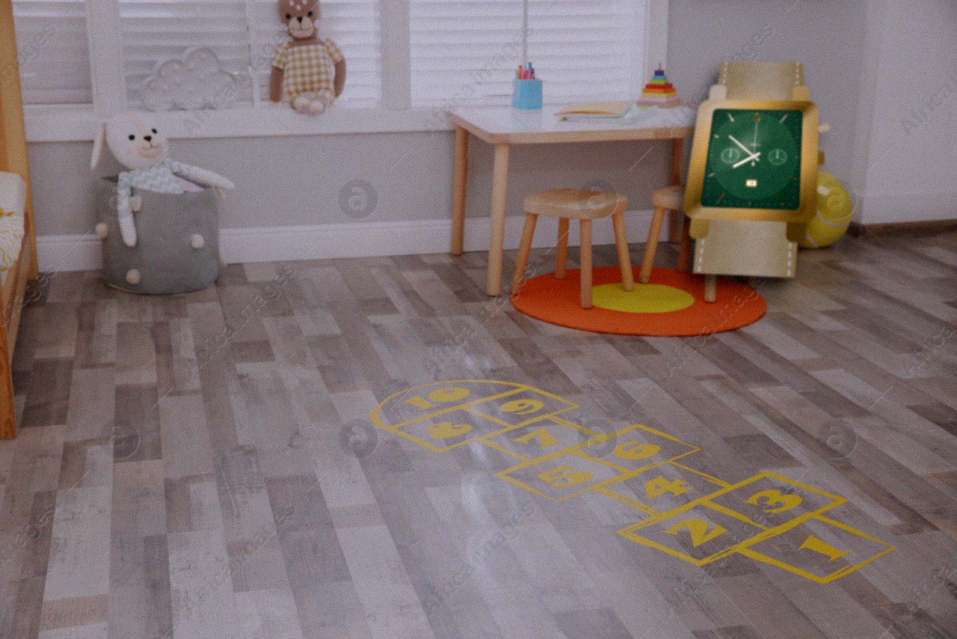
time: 7:52
